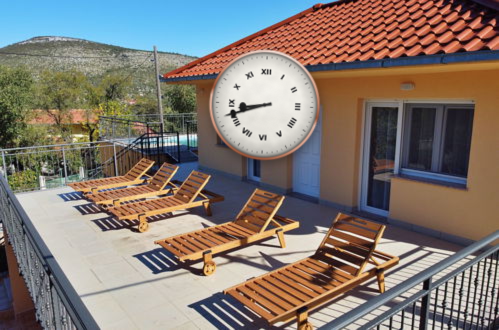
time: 8:42
